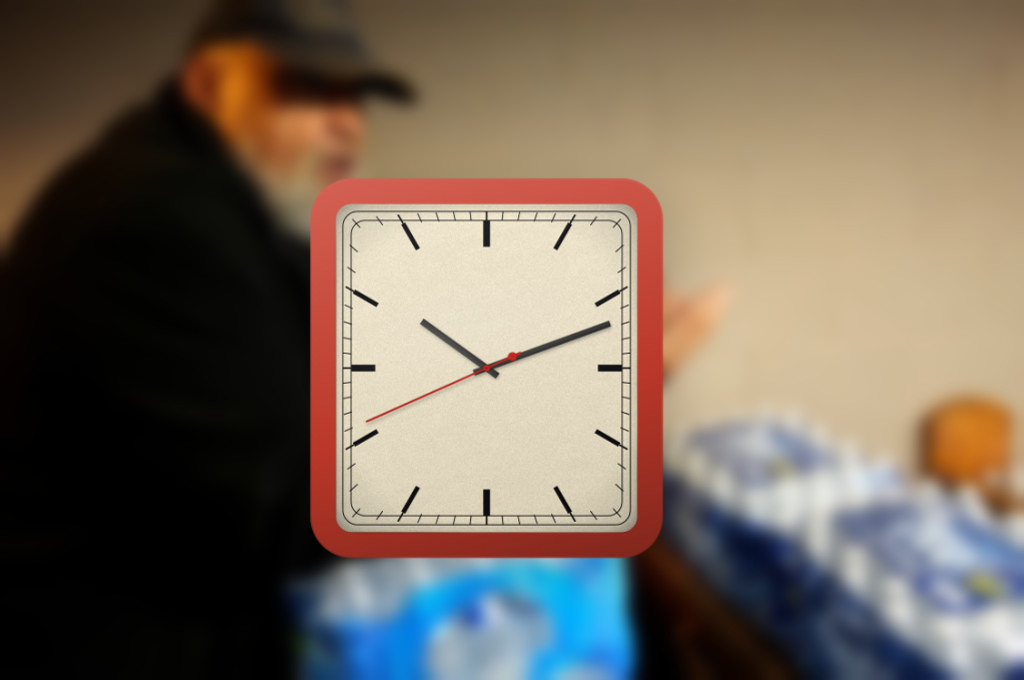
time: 10:11:41
